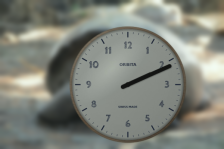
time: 2:11
